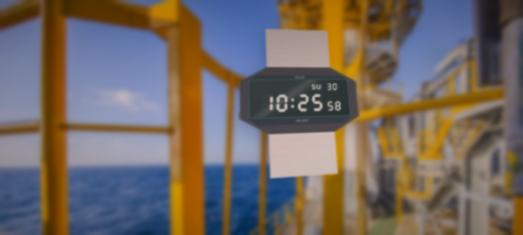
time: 10:25
